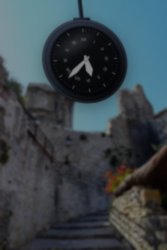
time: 5:38
